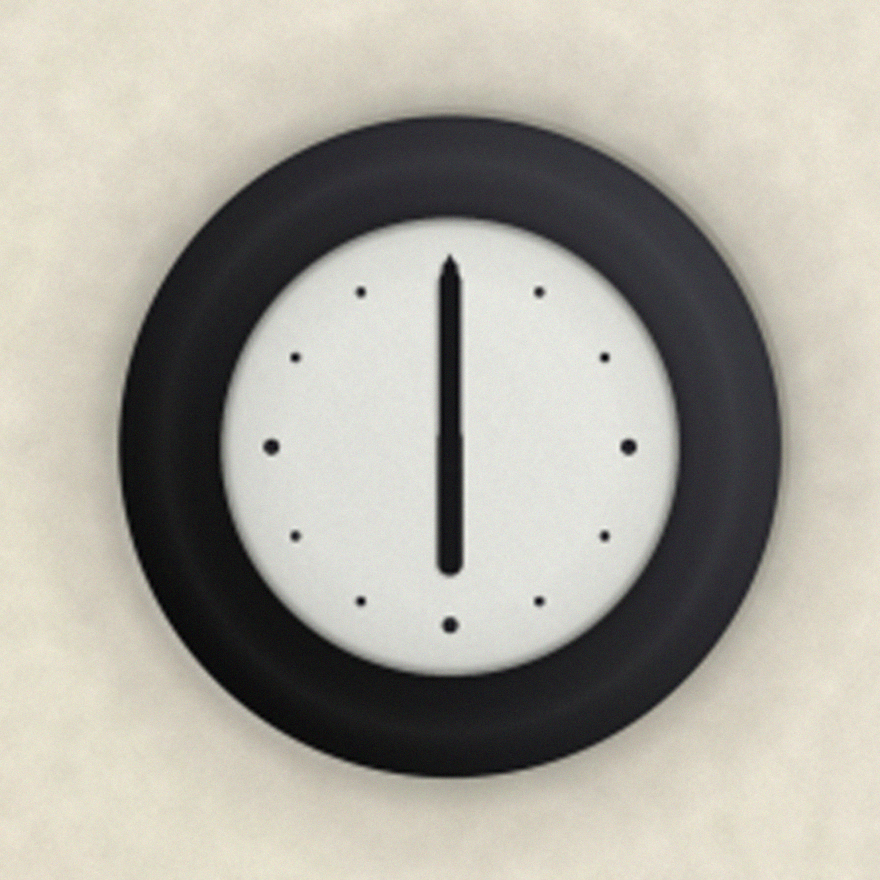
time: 6:00
